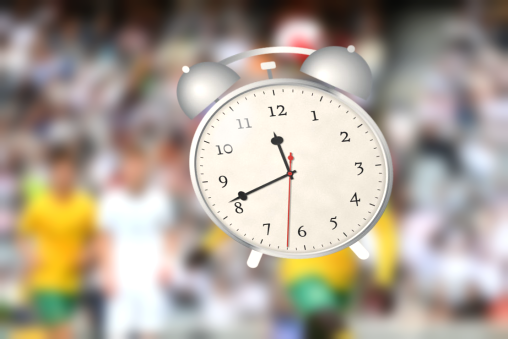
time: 11:41:32
